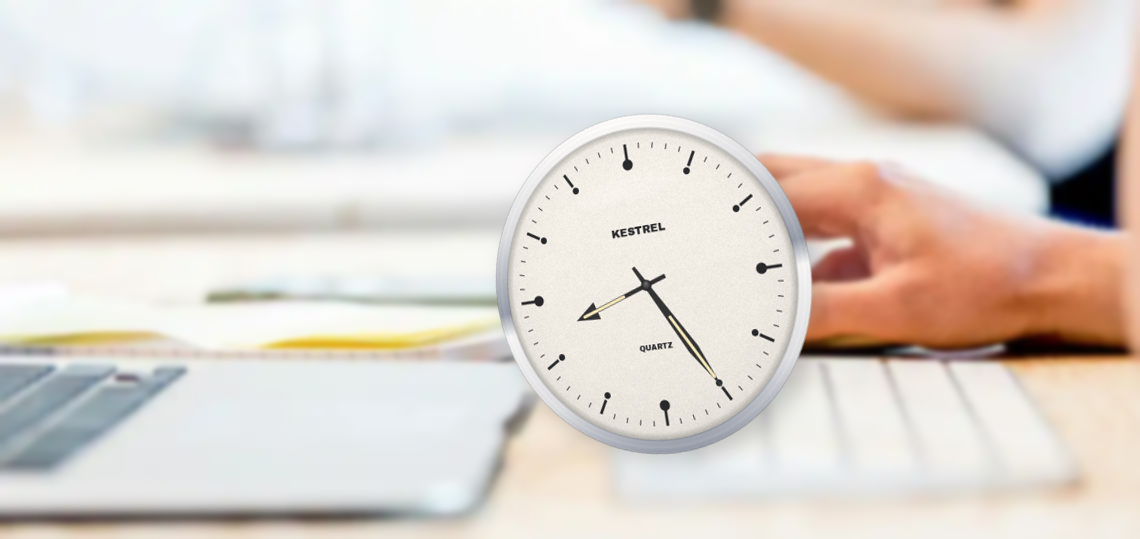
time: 8:25
